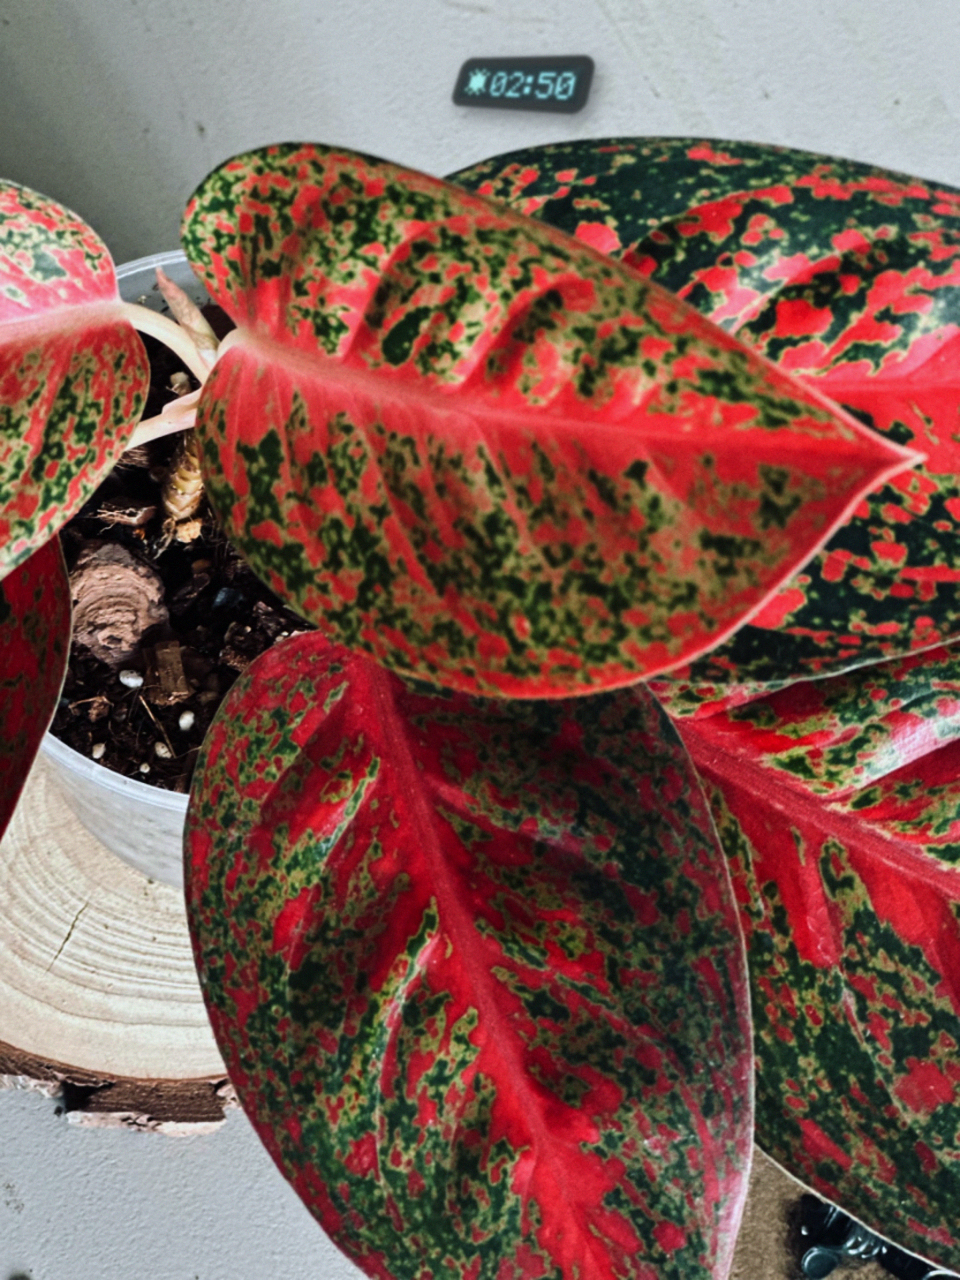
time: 2:50
